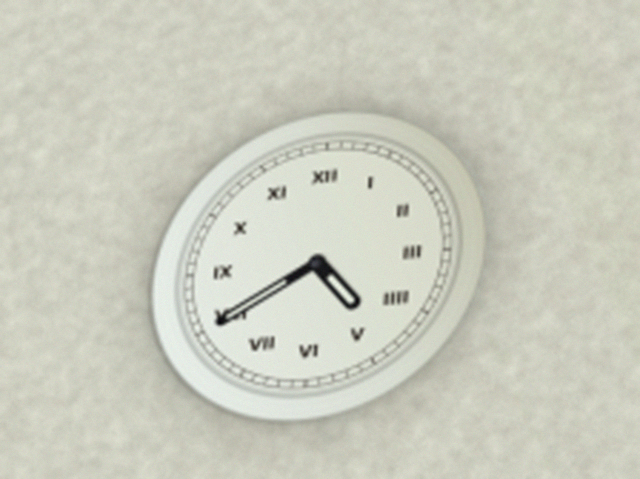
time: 4:40
